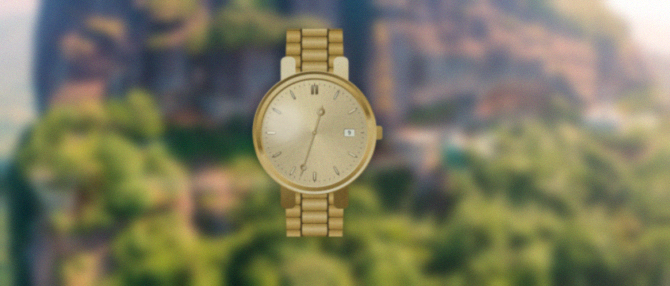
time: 12:33
